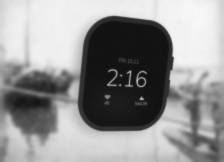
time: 2:16
